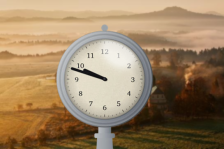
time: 9:48
